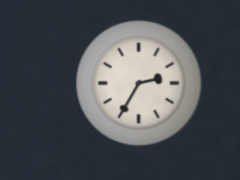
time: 2:35
